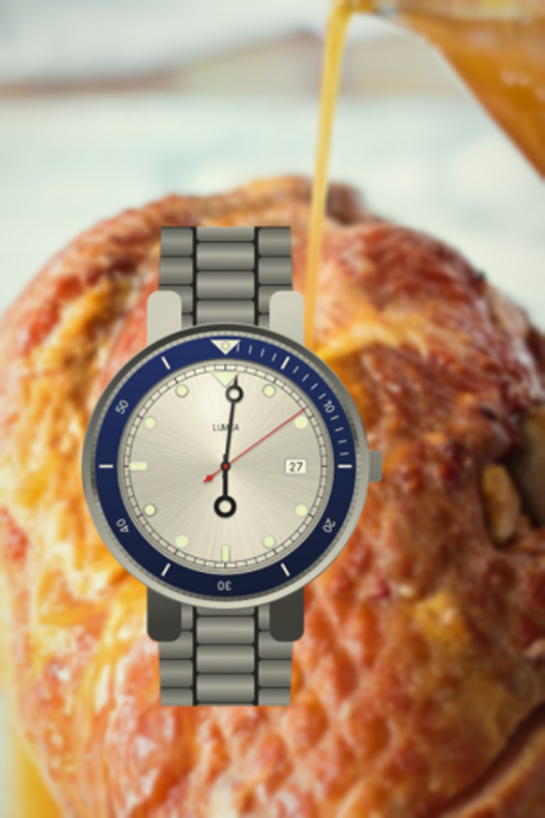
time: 6:01:09
